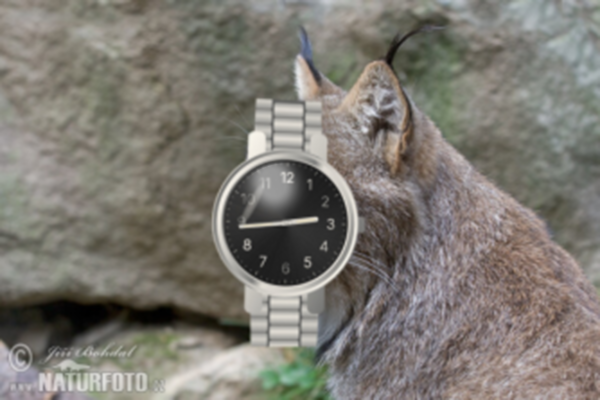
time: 2:44
